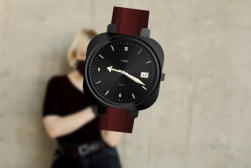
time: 9:19
